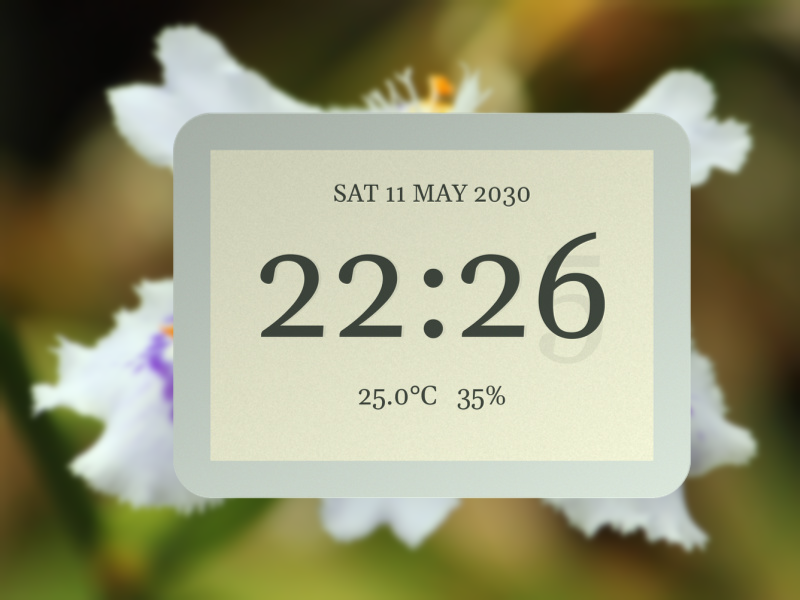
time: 22:26
